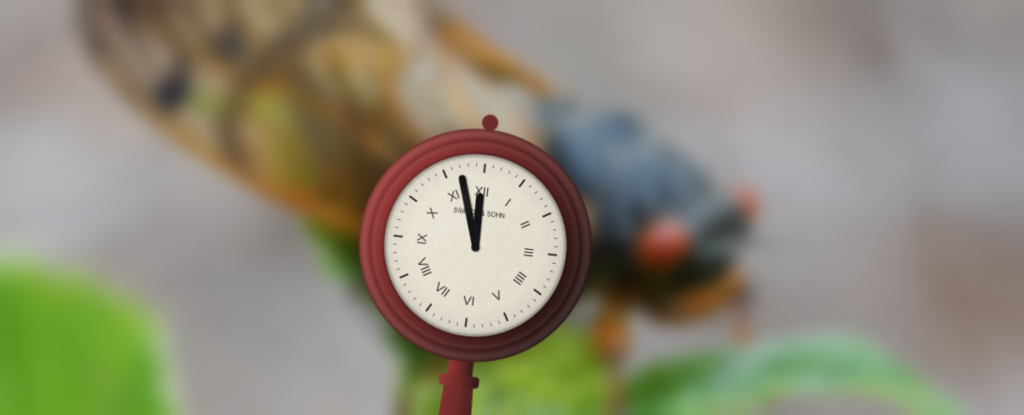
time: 11:57
